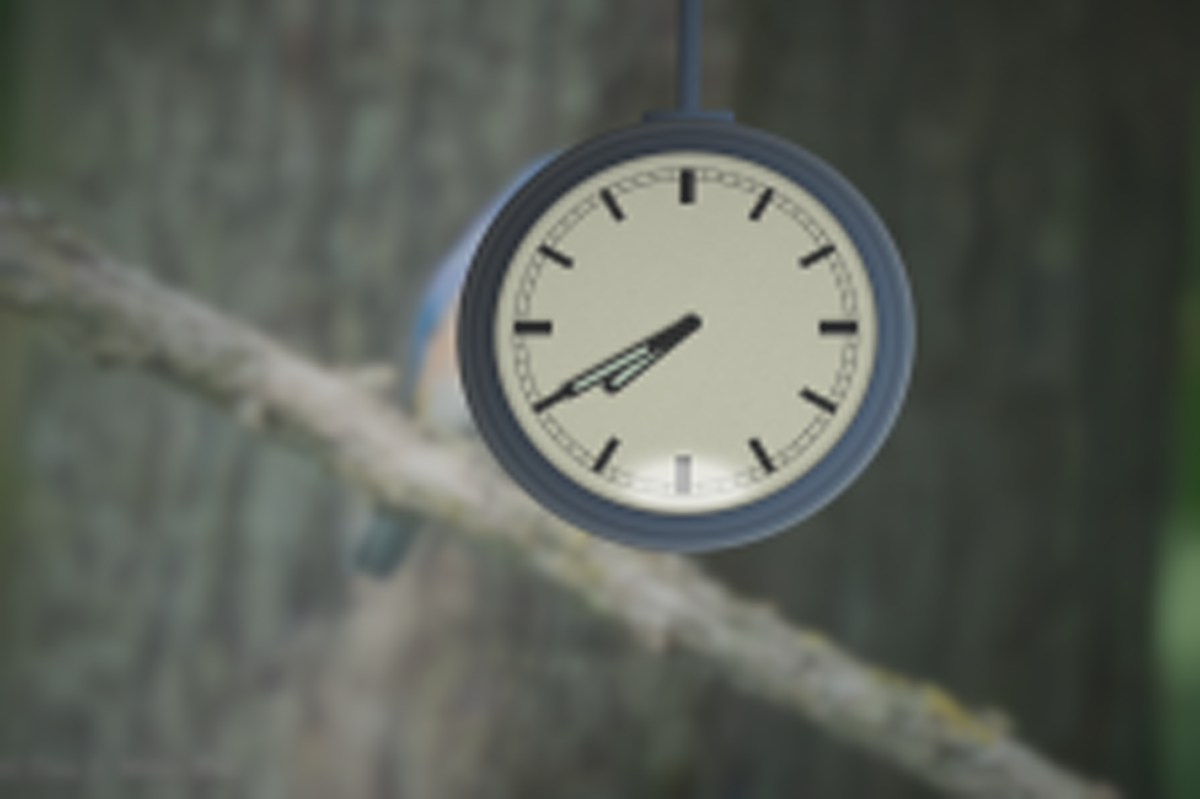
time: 7:40
